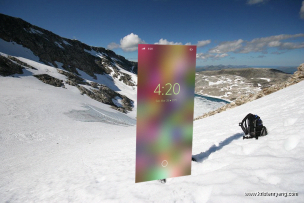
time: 4:20
